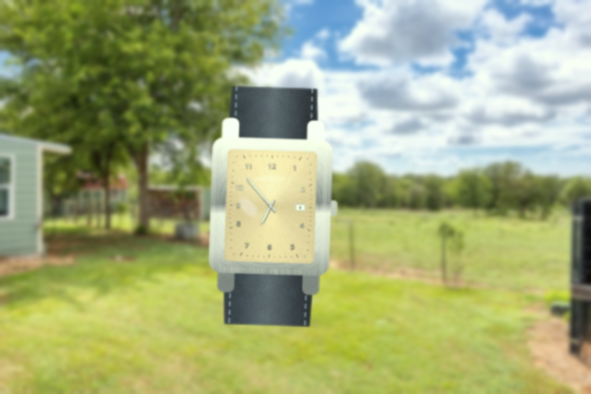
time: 6:53
